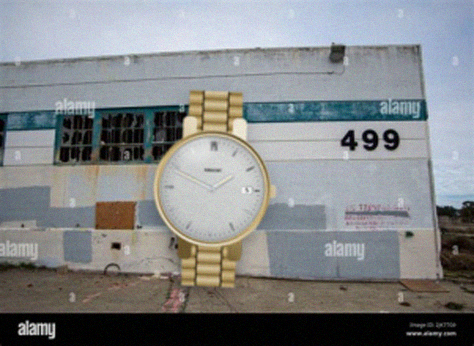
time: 1:49
